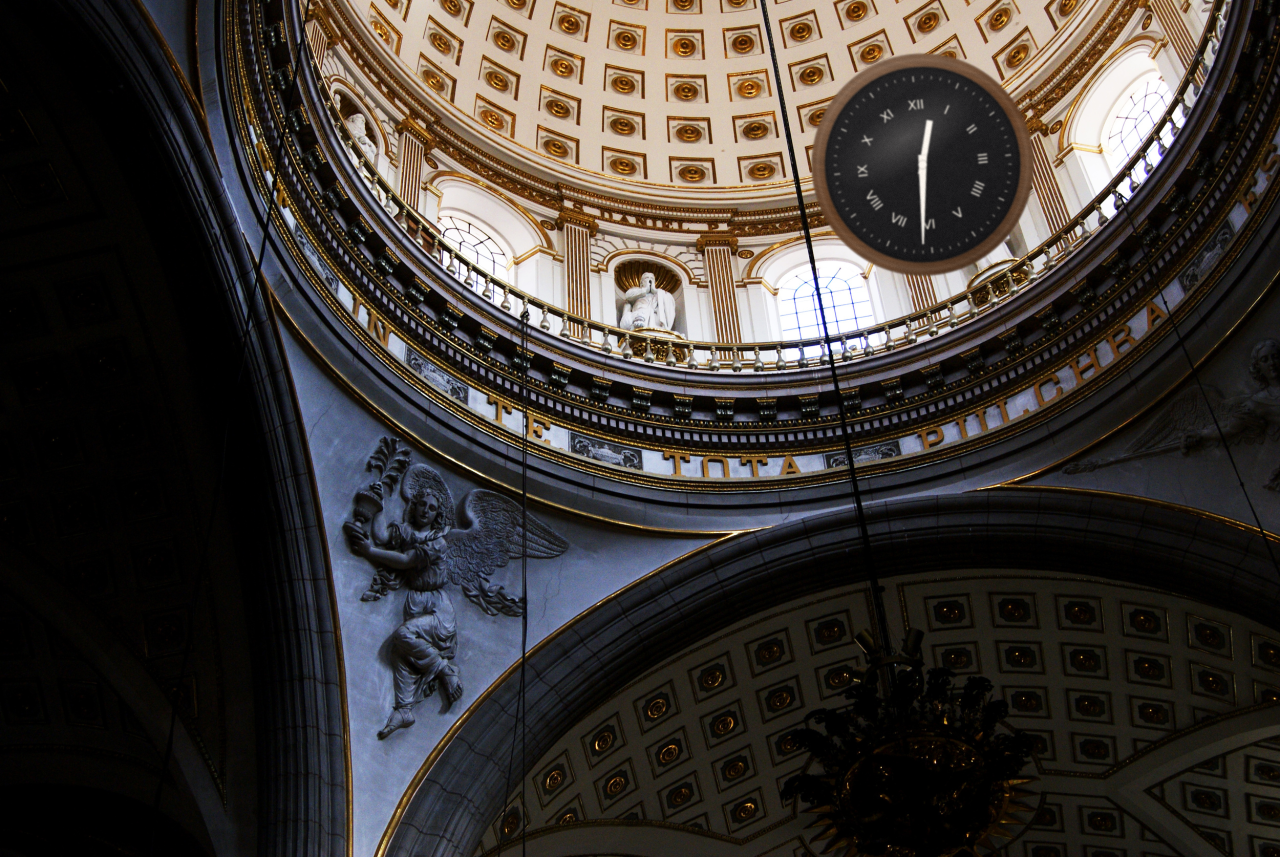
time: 12:31
